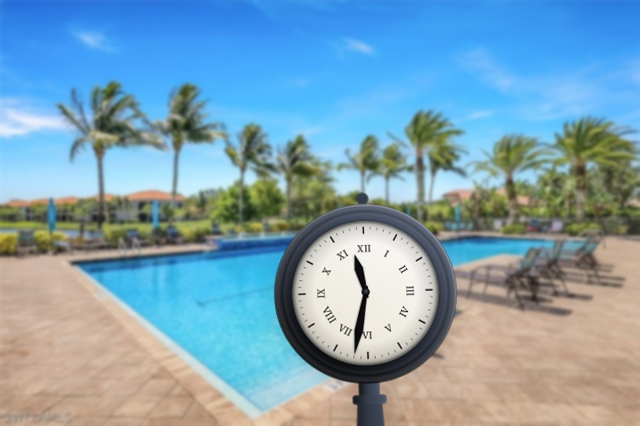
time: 11:32
